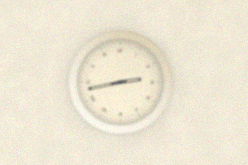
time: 2:43
